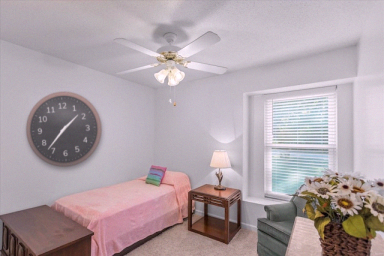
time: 1:37
